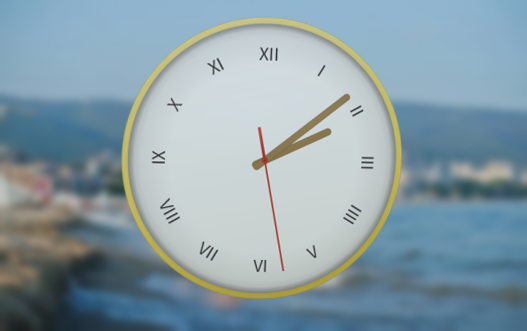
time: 2:08:28
